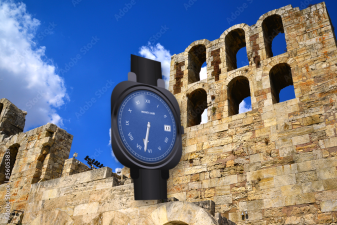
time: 6:32
